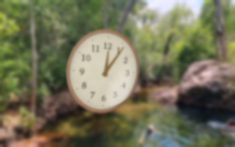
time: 12:06
